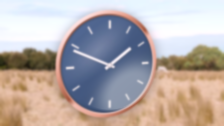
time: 1:49
